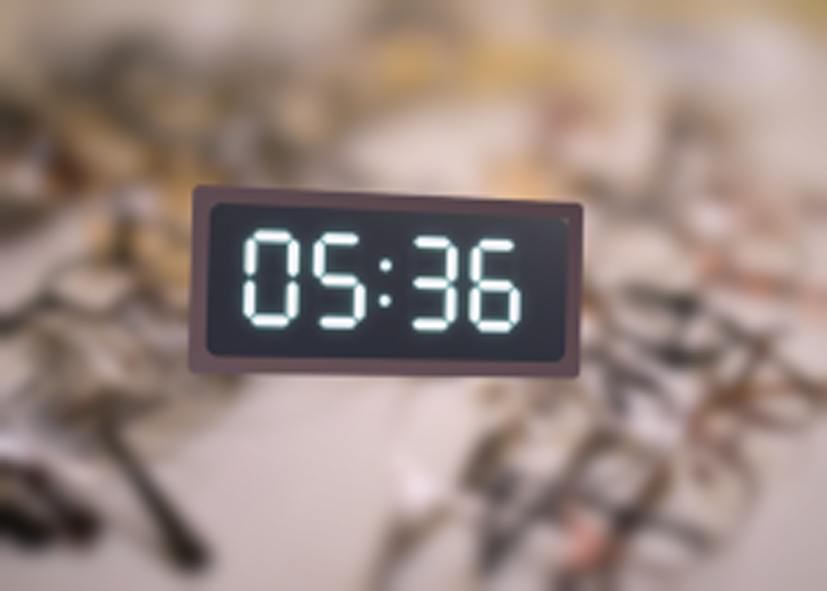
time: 5:36
